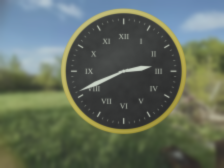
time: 2:41
